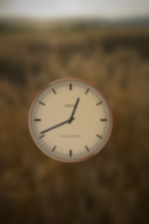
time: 12:41
